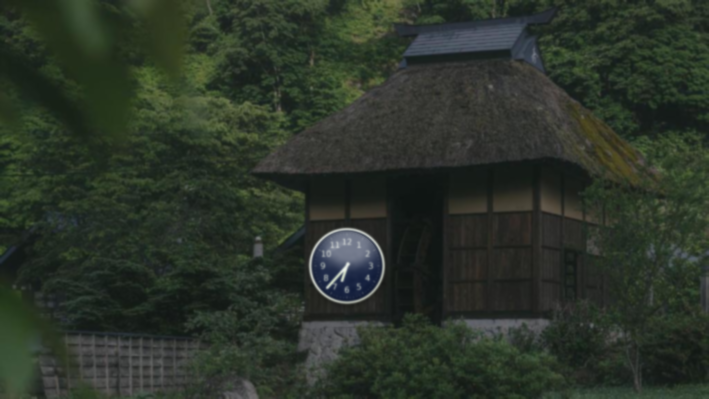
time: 6:37
